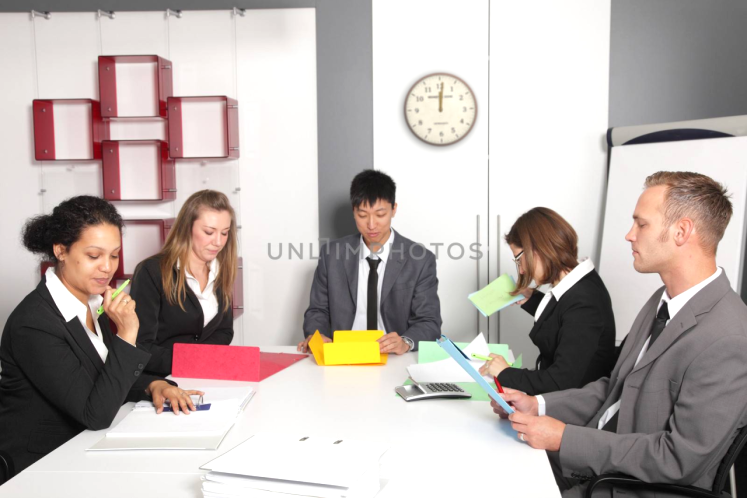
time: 12:01
